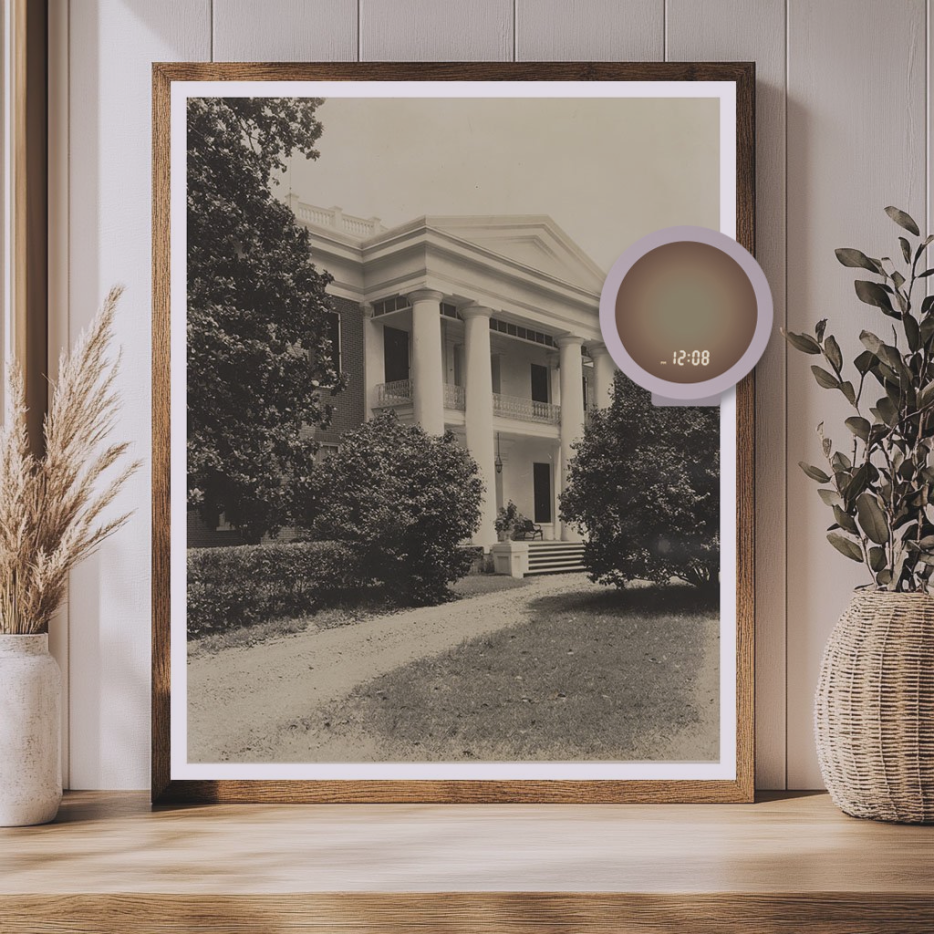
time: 12:08
